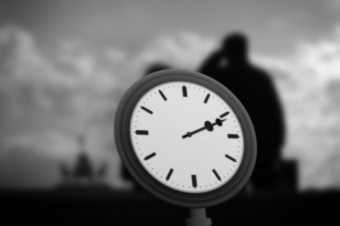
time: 2:11
